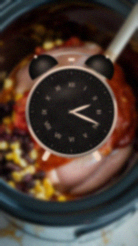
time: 2:19
